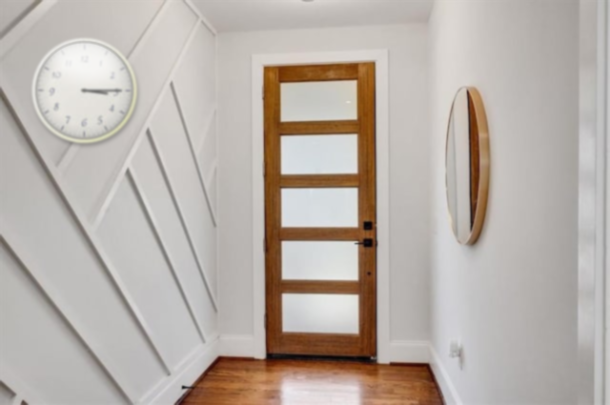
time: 3:15
